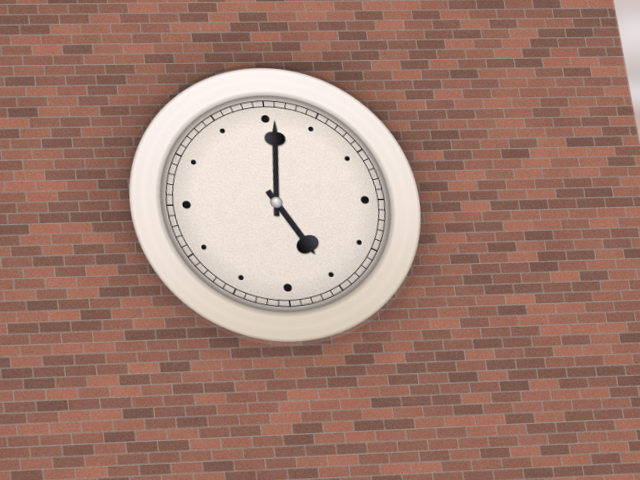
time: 5:01
